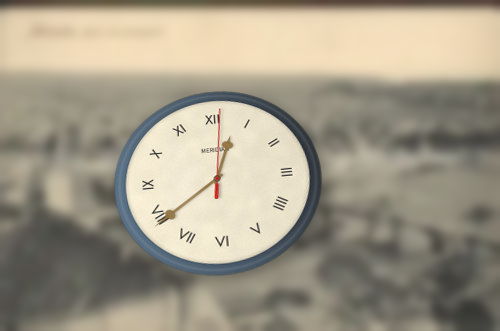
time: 12:39:01
